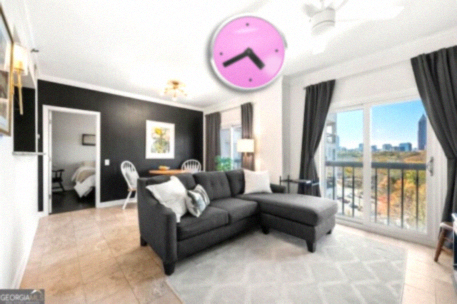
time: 4:41
